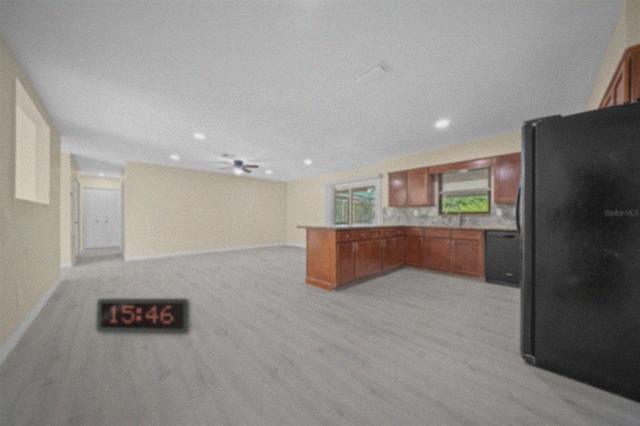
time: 15:46
